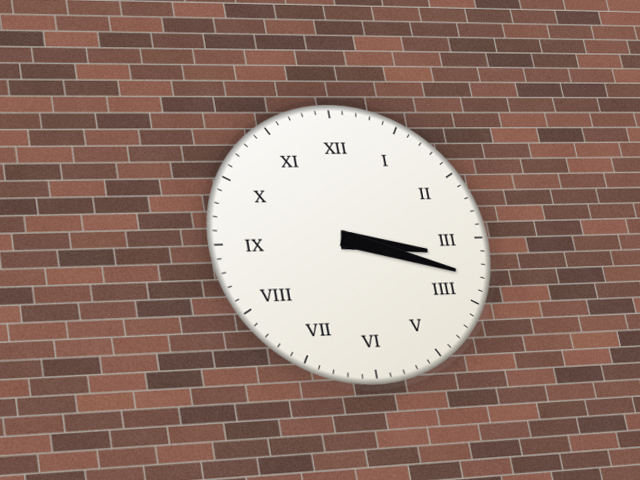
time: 3:18
